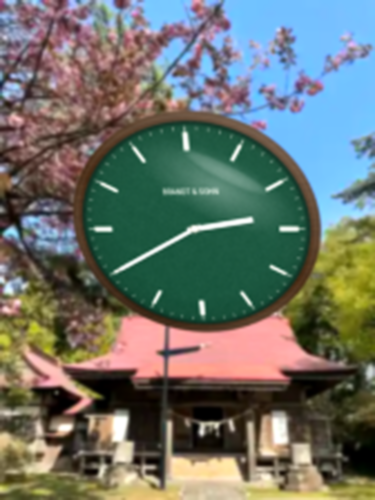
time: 2:40
